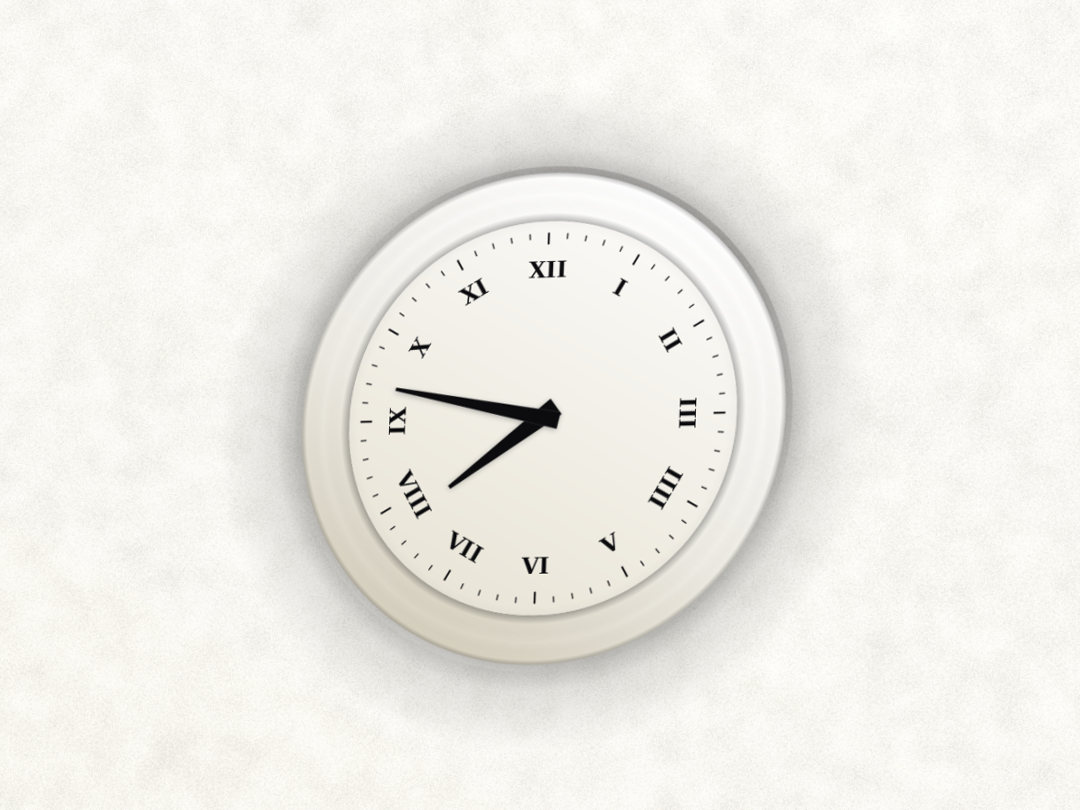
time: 7:47
